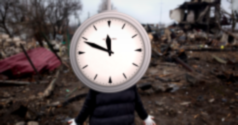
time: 11:49
